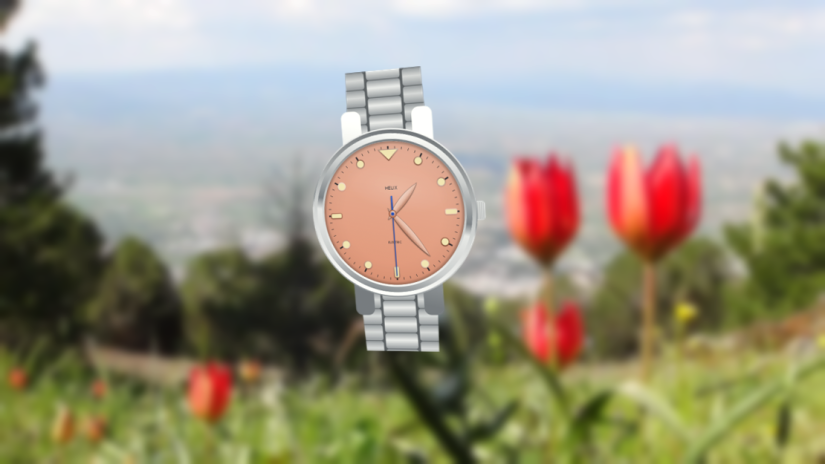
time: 1:23:30
